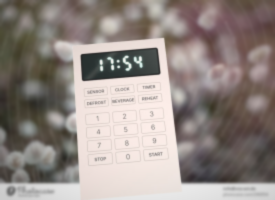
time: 17:54
